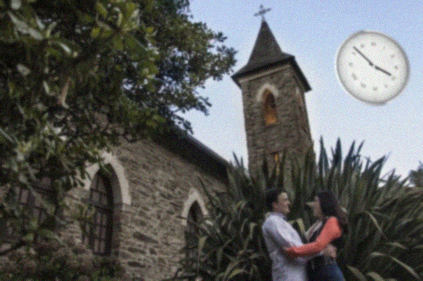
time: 3:52
